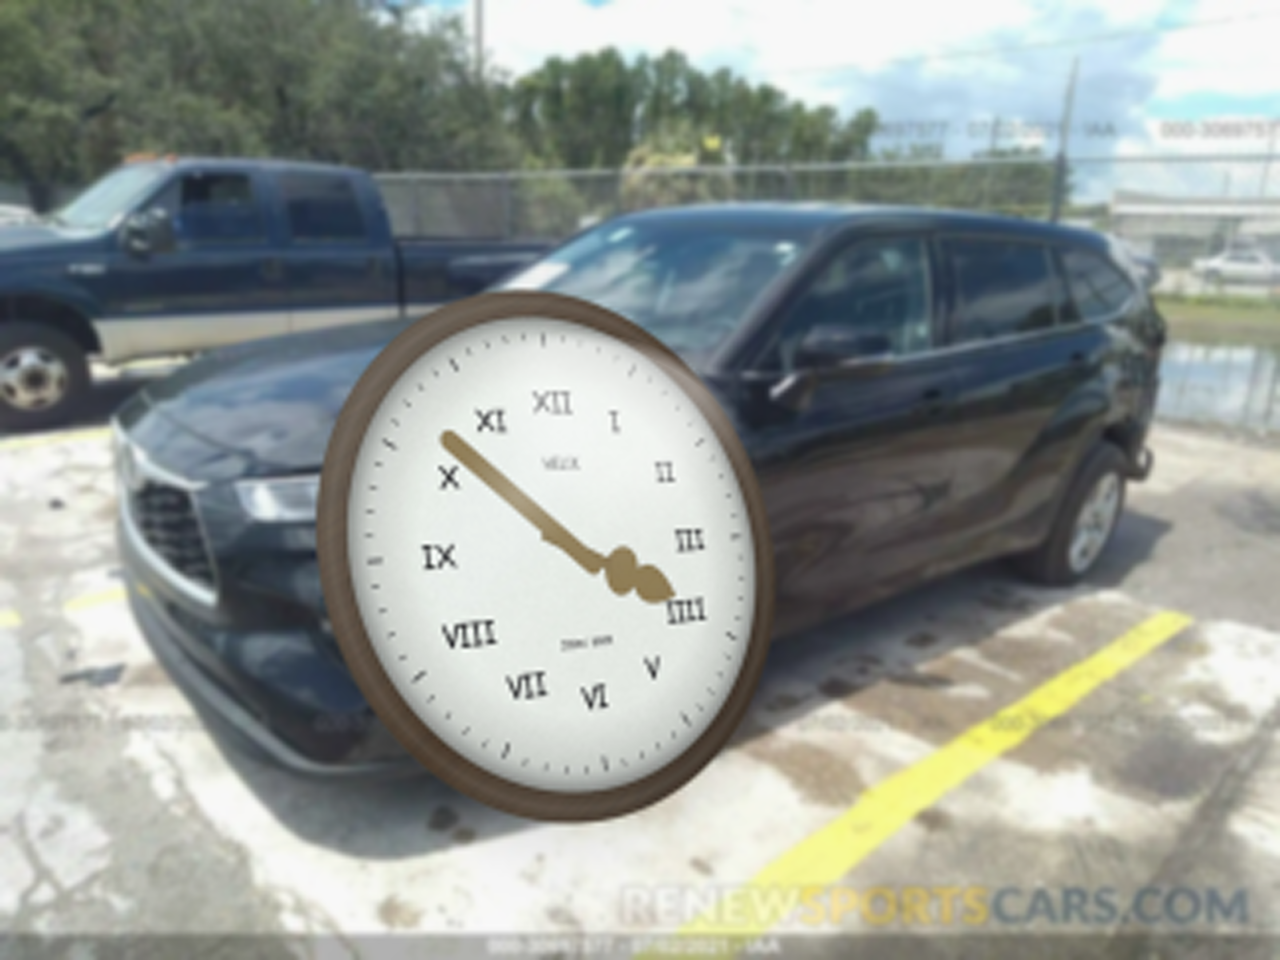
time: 3:52
